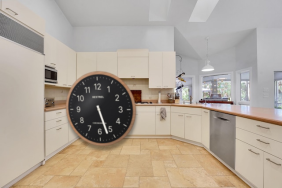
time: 5:27
